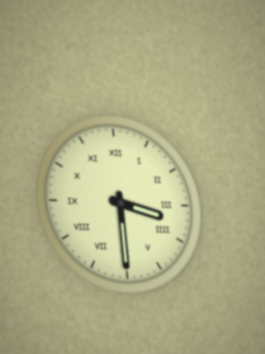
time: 3:30
